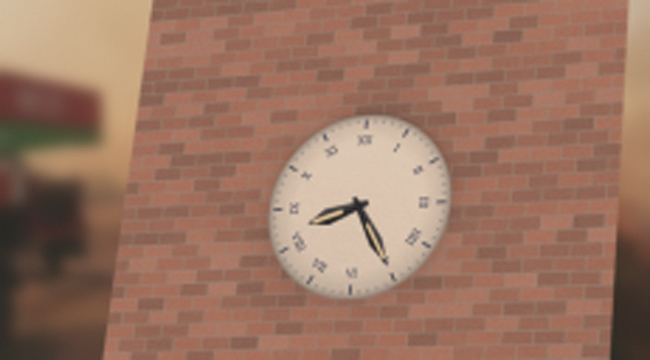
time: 8:25
